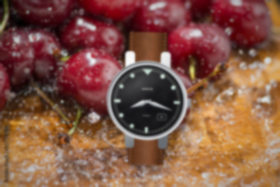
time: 8:18
